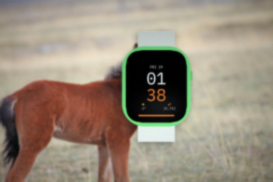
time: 1:38
